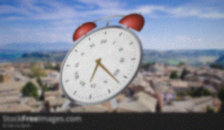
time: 6:22
